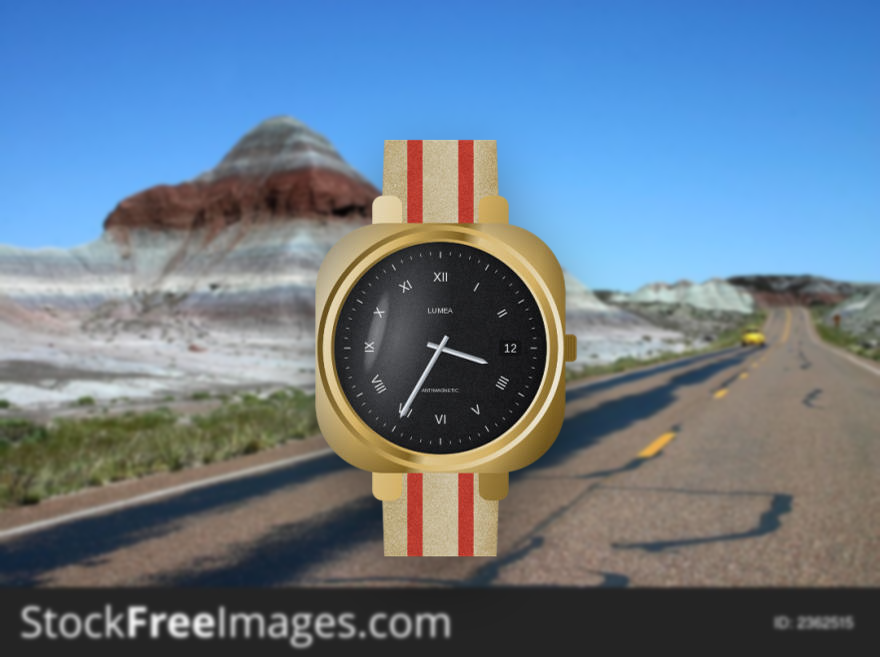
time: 3:35
